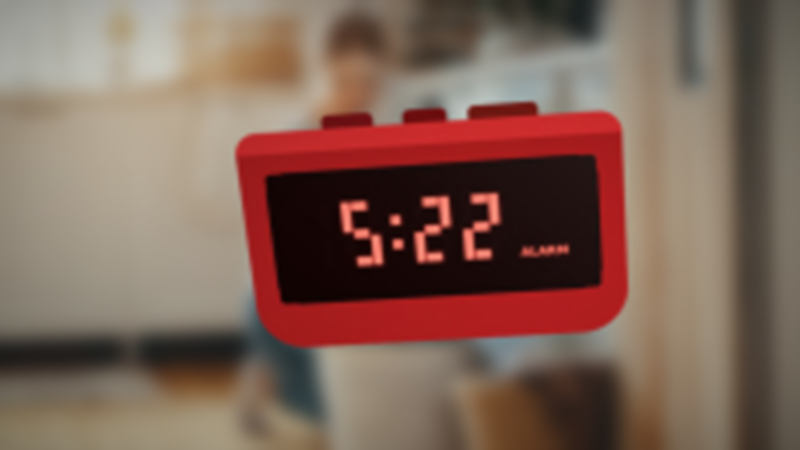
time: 5:22
